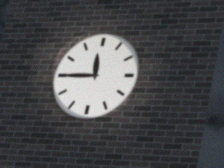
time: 11:45
